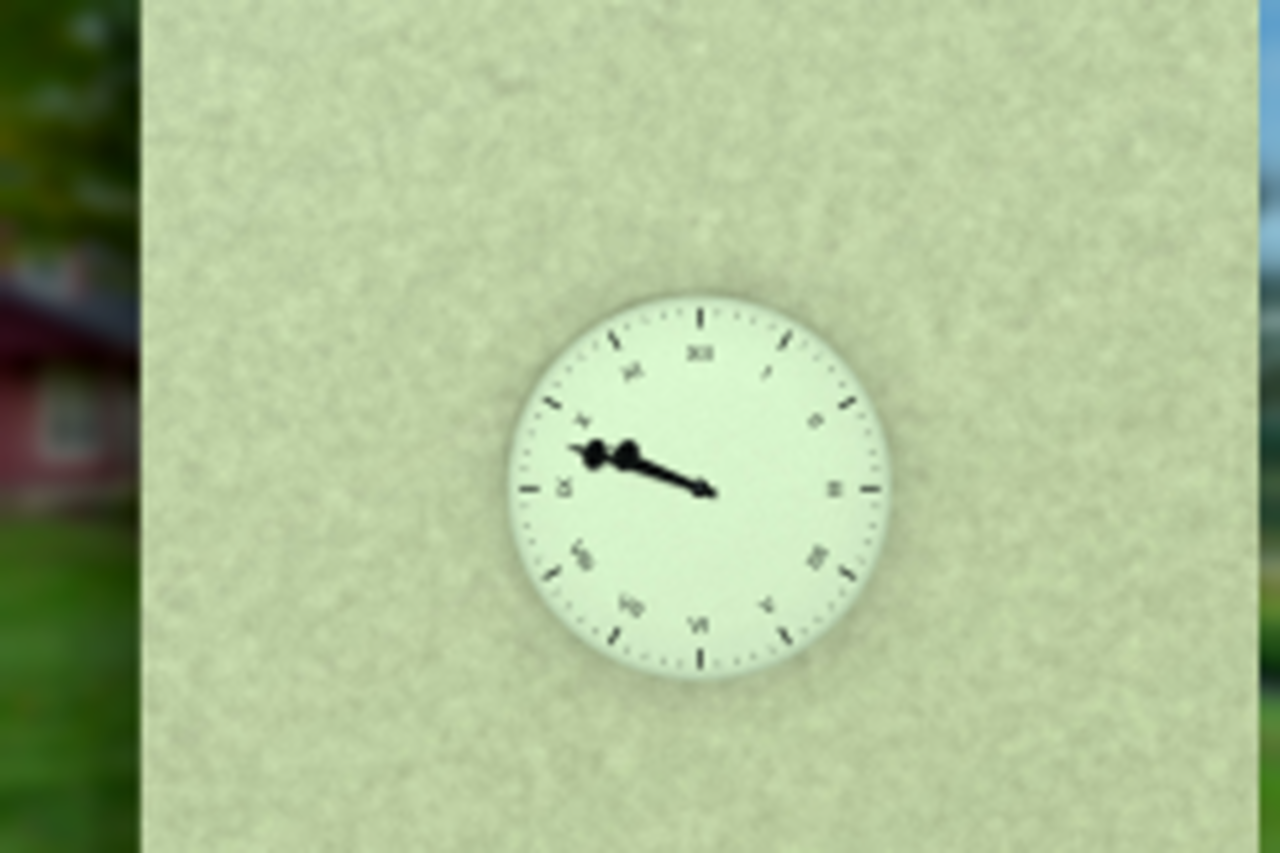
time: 9:48
